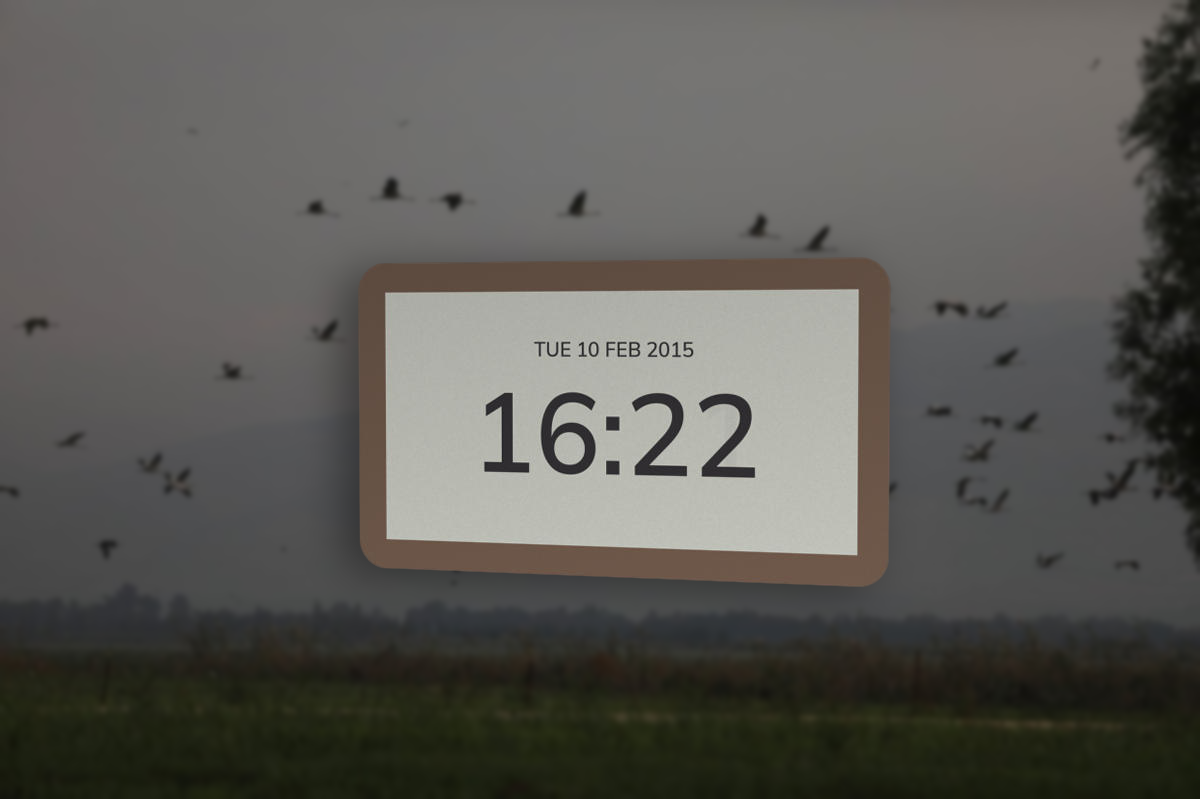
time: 16:22
